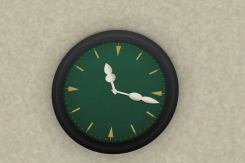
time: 11:17
